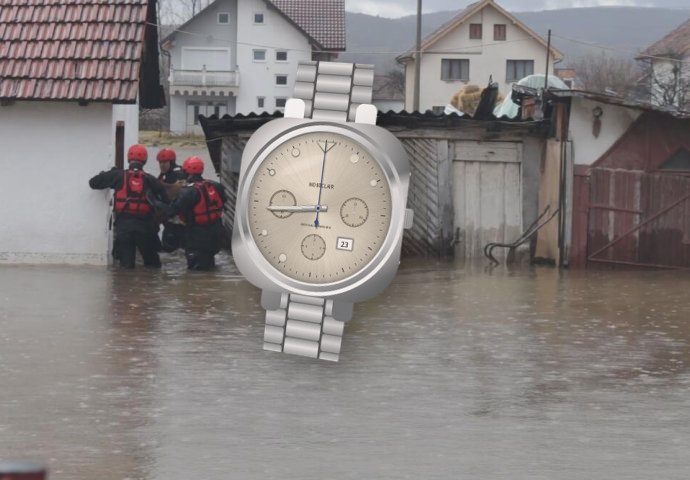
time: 8:44
